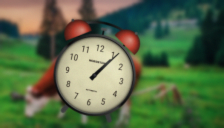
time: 1:06
